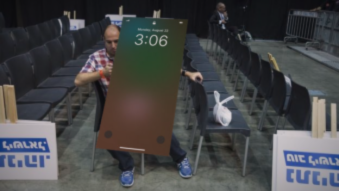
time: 3:06
